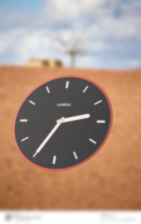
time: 2:35
